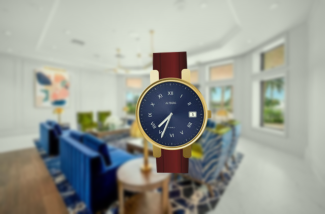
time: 7:34
